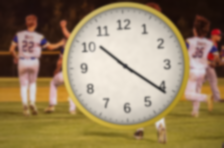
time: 10:21
